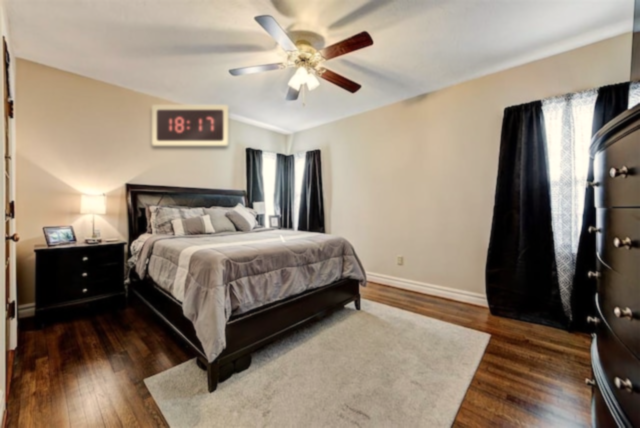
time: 18:17
